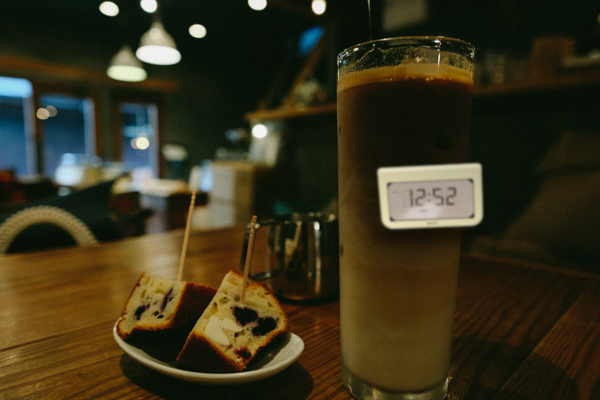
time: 12:52
